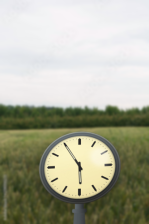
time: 5:55
